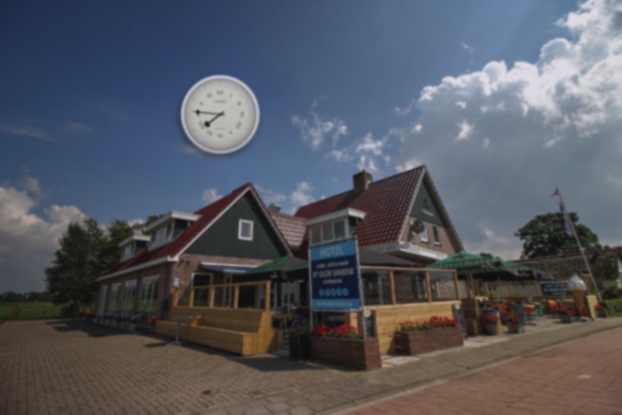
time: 7:46
